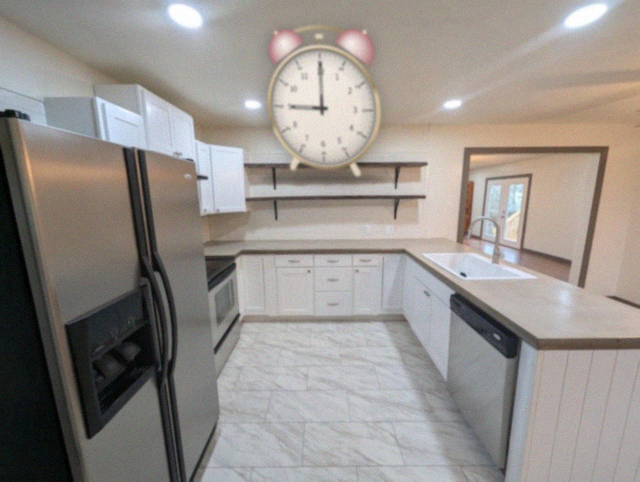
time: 9:00
